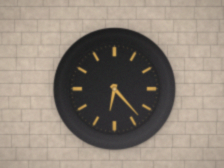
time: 6:23
